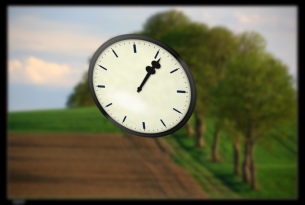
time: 1:06
